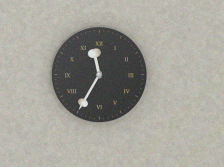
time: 11:35
